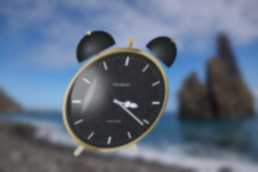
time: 3:21
